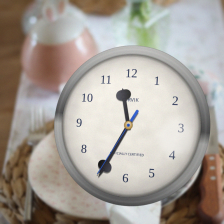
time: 11:34:35
